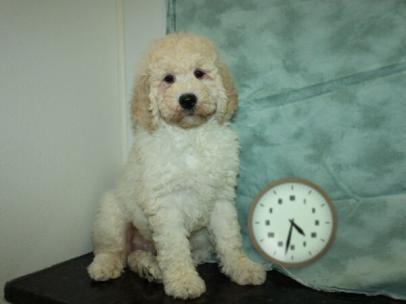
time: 4:32
